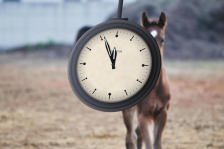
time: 11:56
